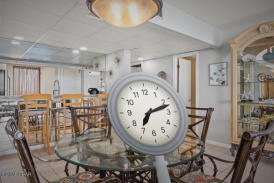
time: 7:12
